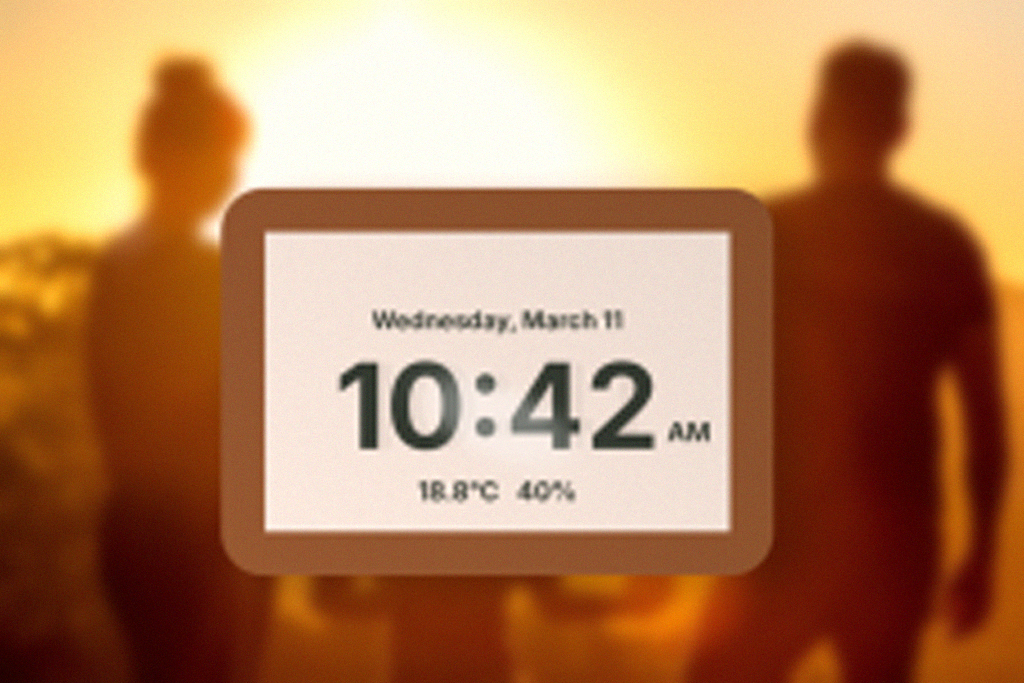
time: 10:42
